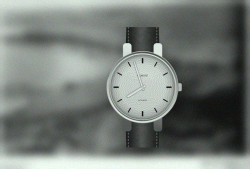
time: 7:57
